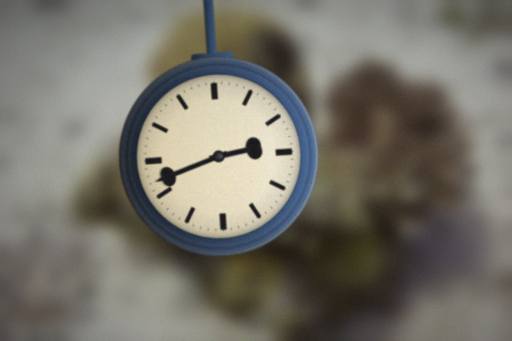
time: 2:42
